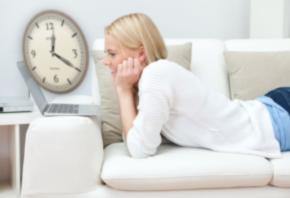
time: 12:20
